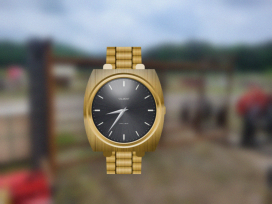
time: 8:36
